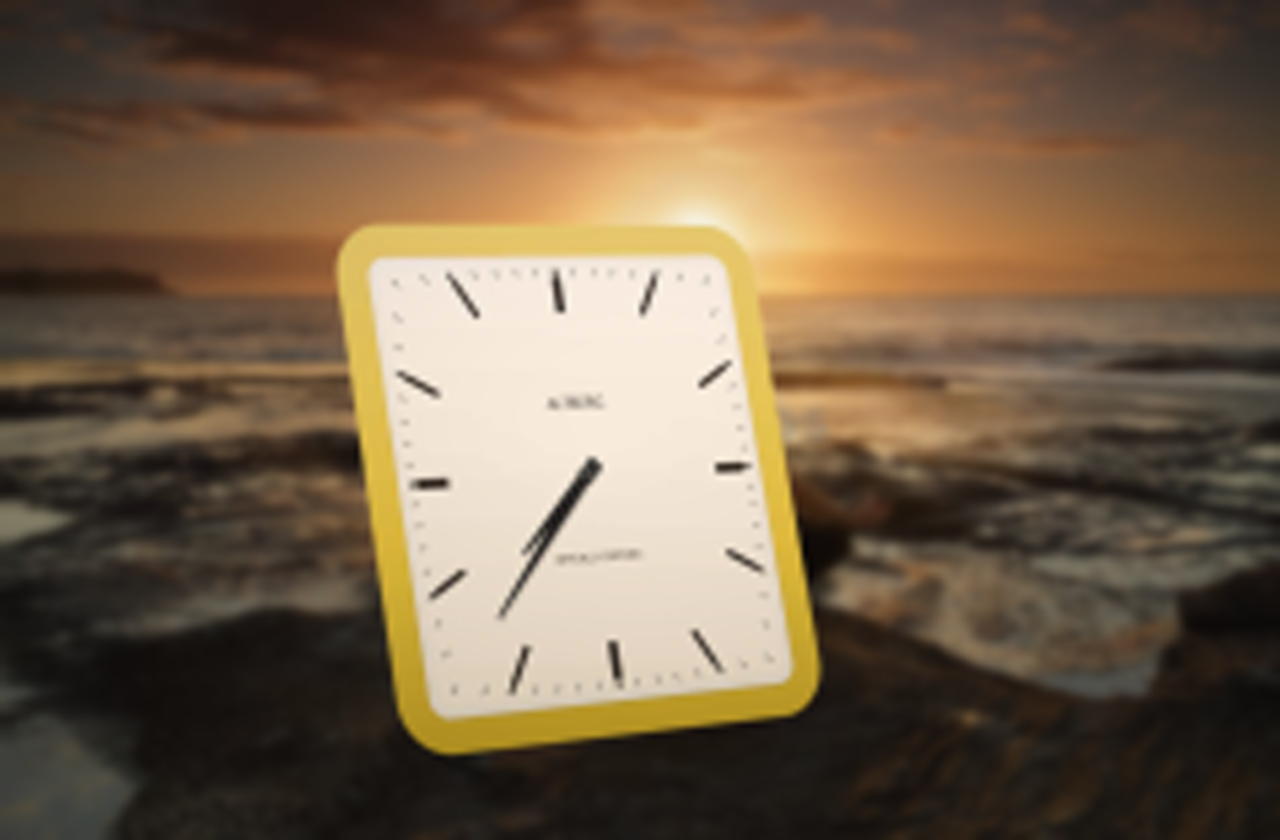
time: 7:37
